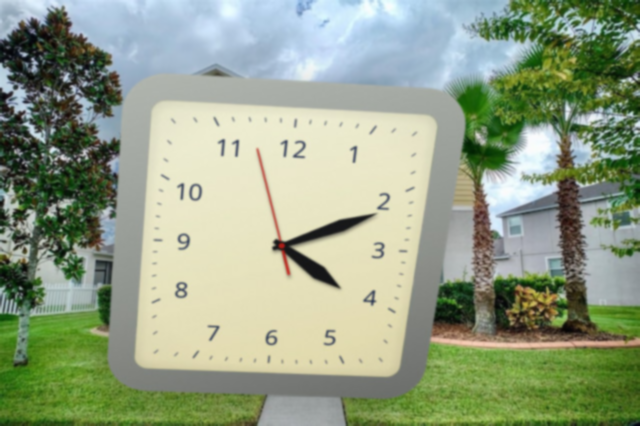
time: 4:10:57
